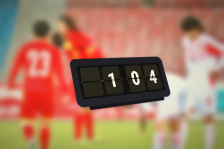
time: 1:04
